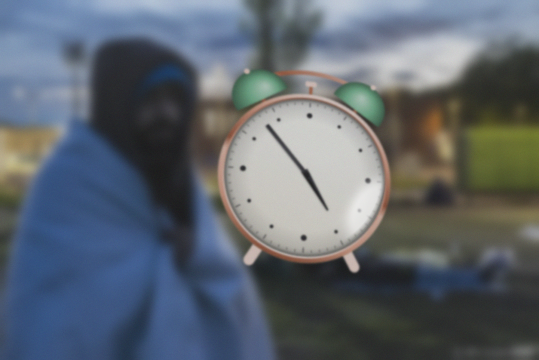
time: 4:53
